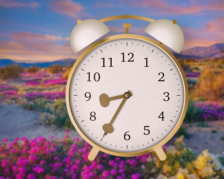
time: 8:35
